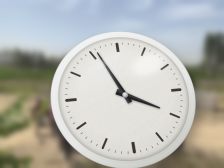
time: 3:56
